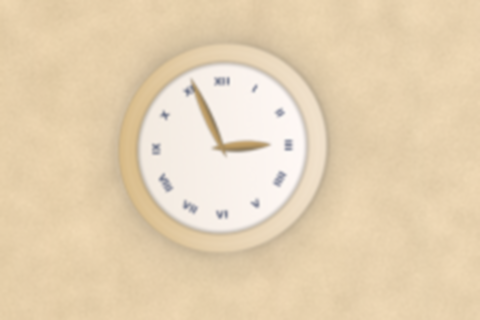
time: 2:56
